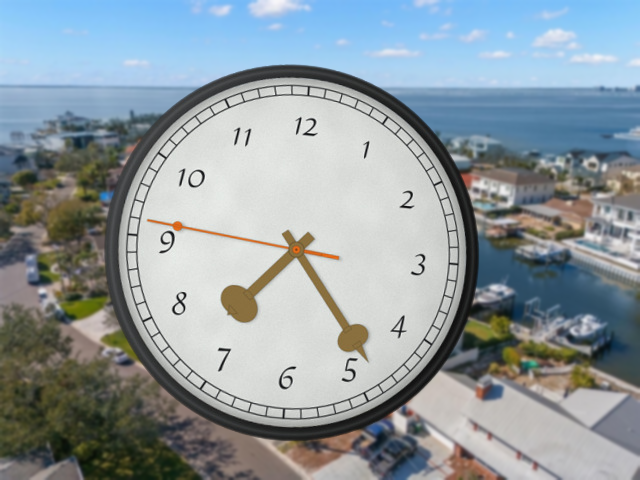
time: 7:23:46
